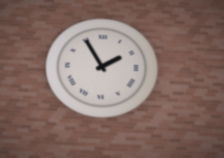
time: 1:55
